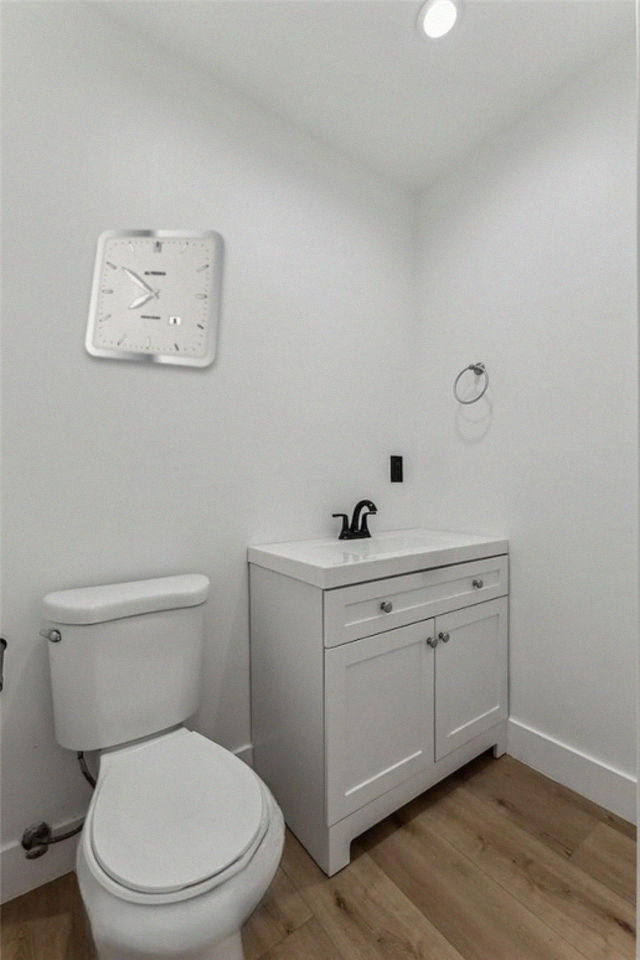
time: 7:51
